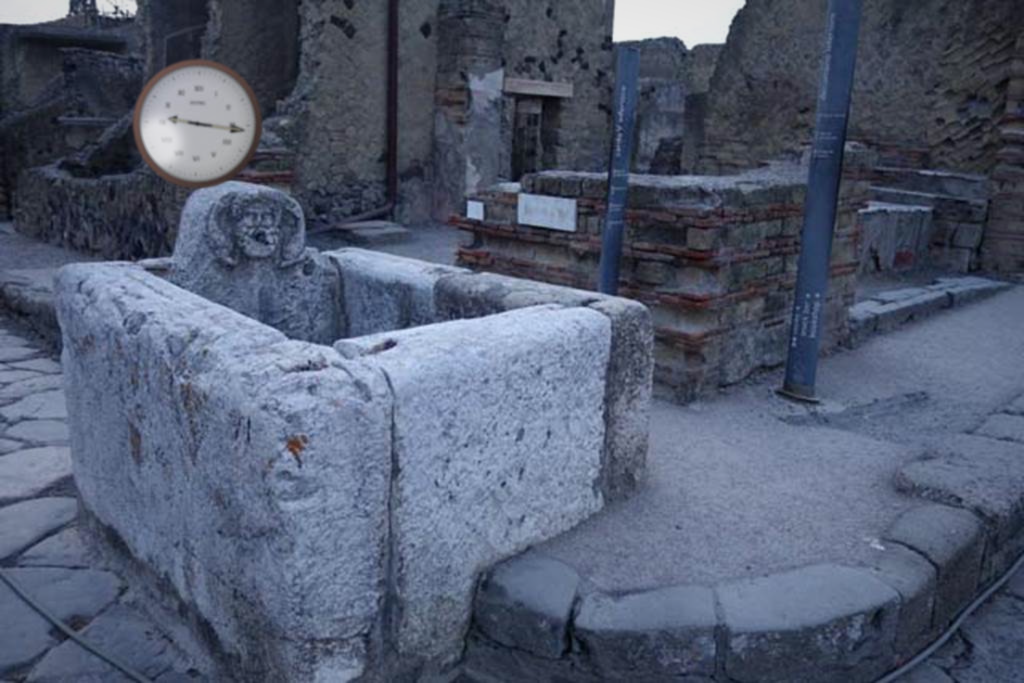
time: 9:16
